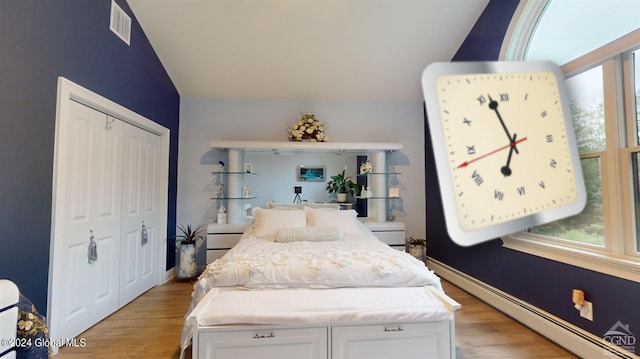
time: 6:56:43
